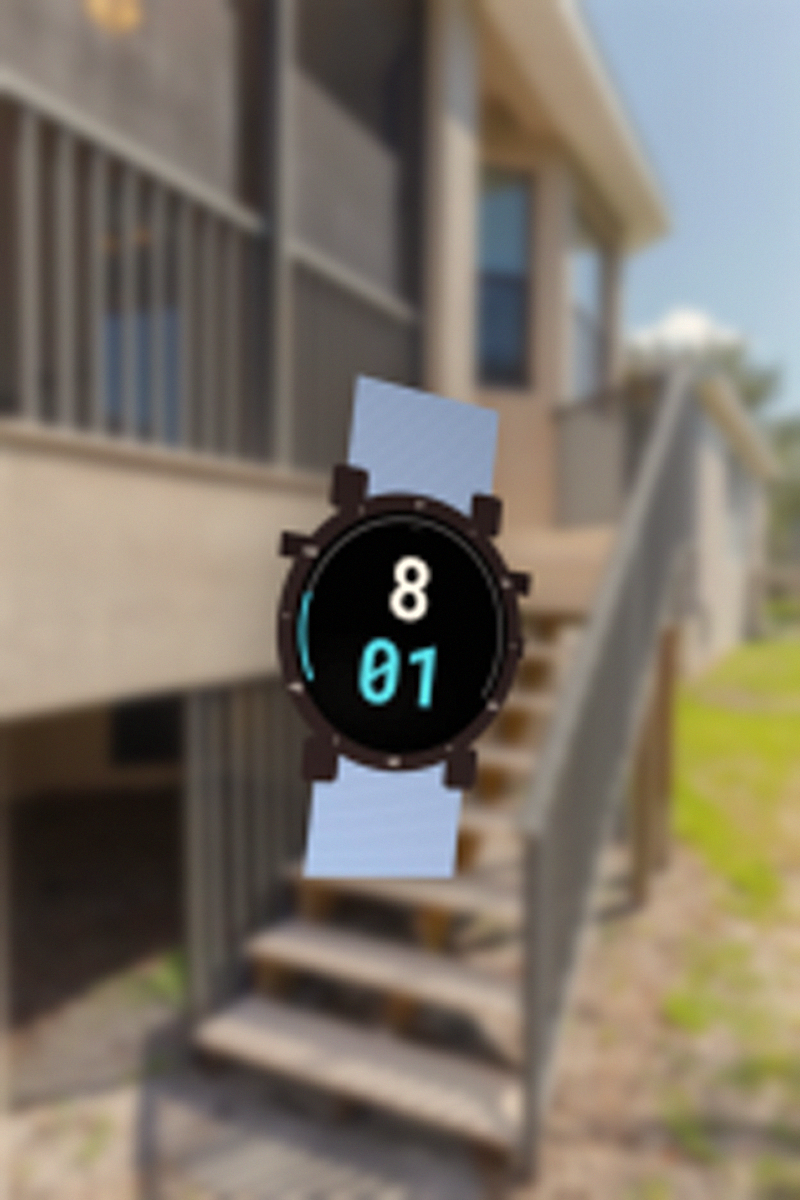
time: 8:01
